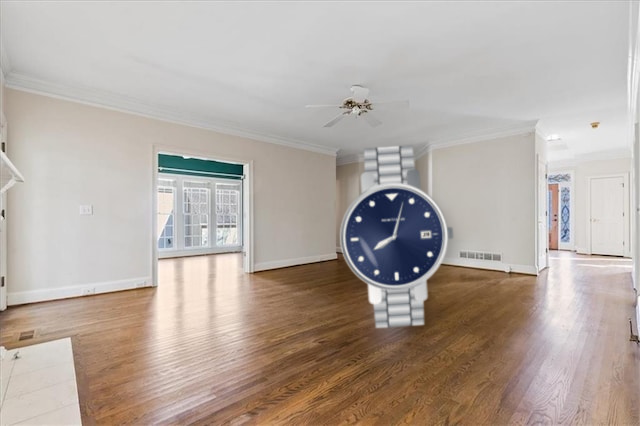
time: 8:03
